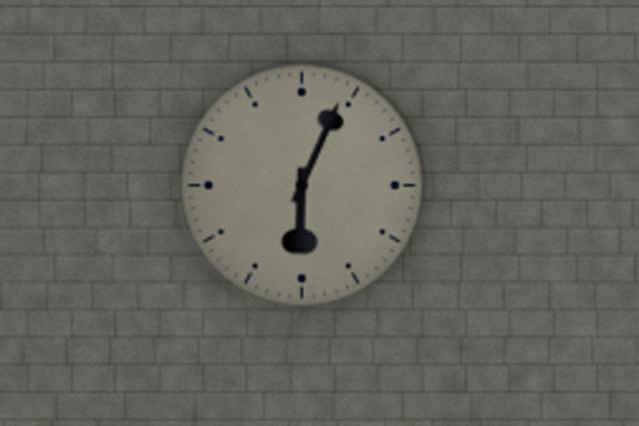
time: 6:04
